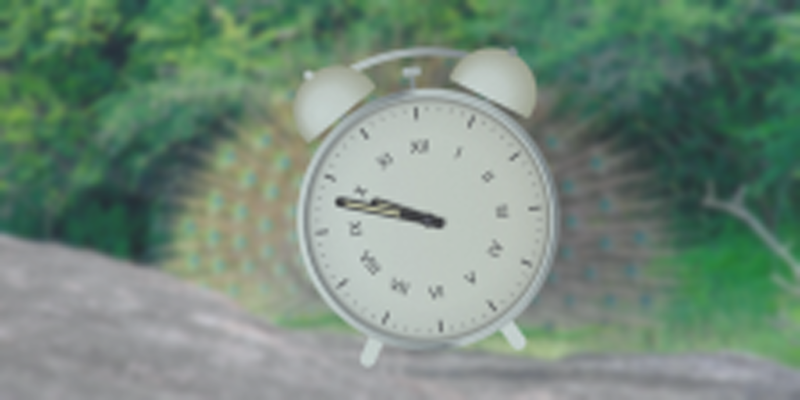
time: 9:48
